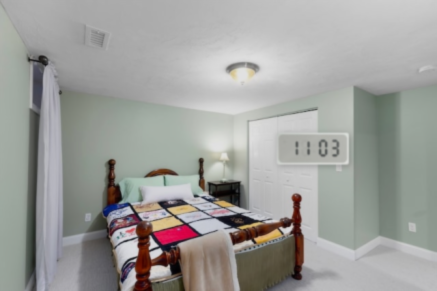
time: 11:03
